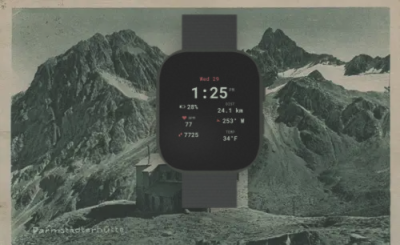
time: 1:25
